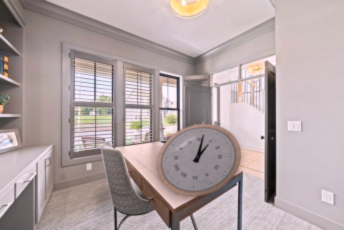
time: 1:01
